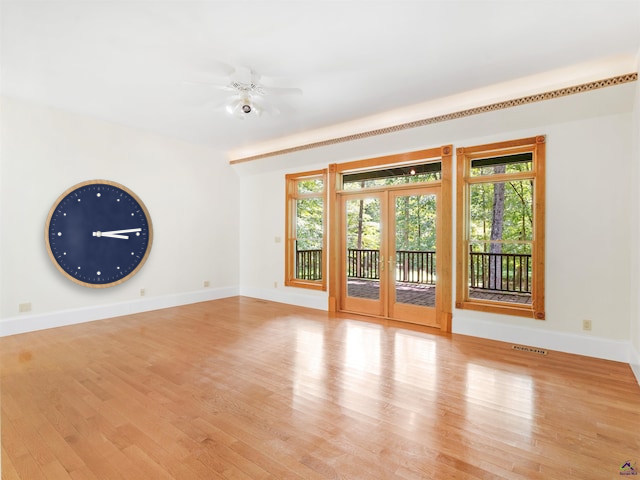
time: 3:14
